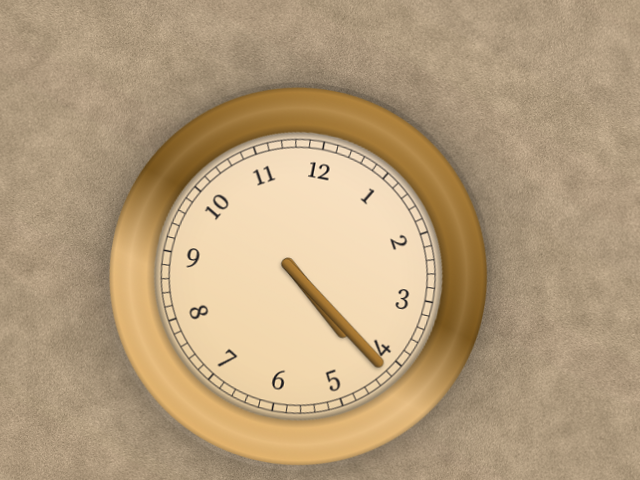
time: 4:21
